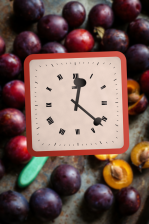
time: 12:22
